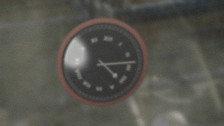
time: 4:13
